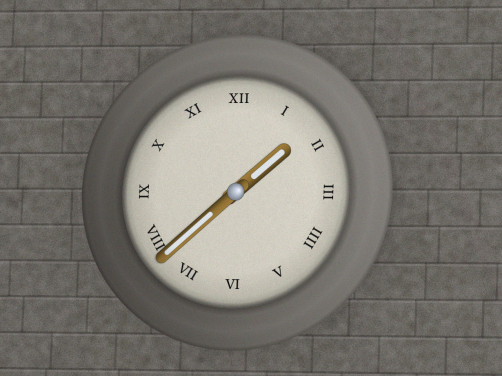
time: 1:38
